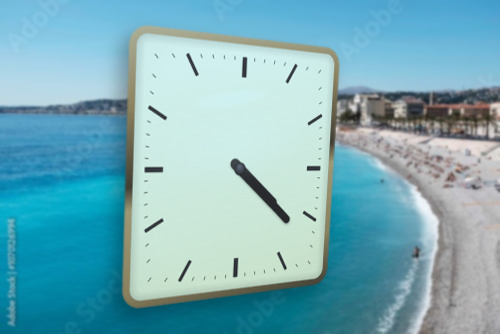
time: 4:22
